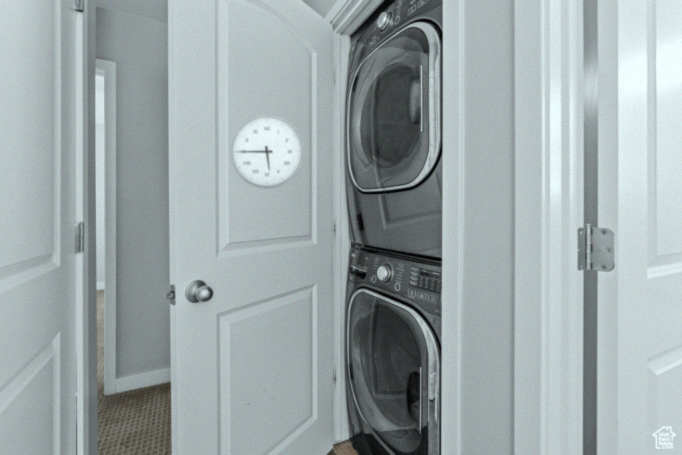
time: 5:45
